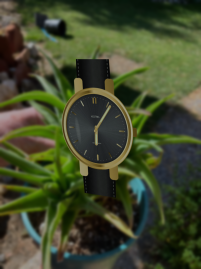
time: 6:06
